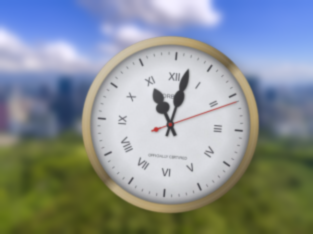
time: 11:02:11
